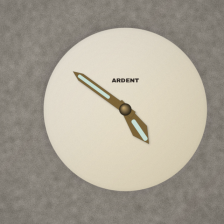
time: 4:51
